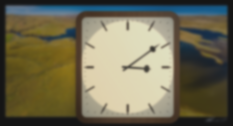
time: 3:09
